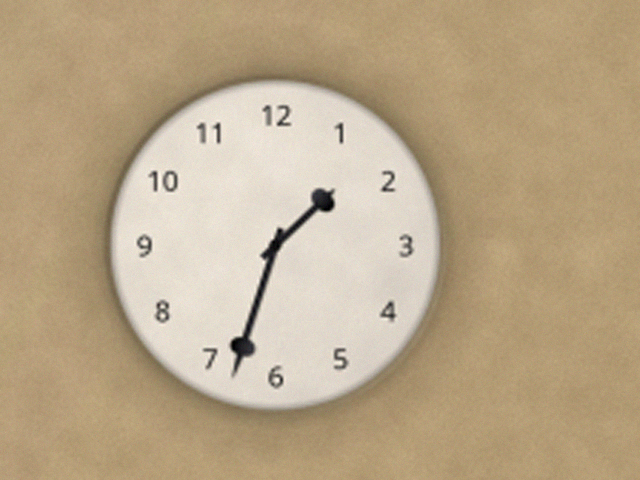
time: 1:33
